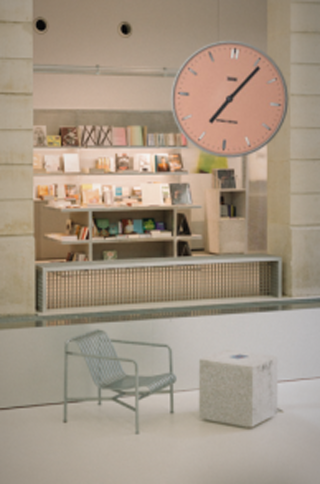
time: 7:06
